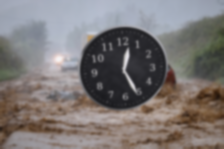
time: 12:26
